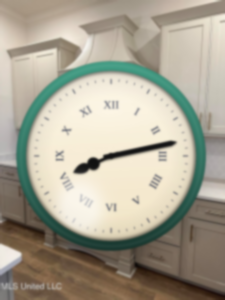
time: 8:13
